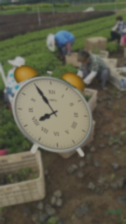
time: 7:55
